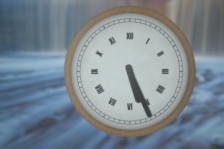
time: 5:26
